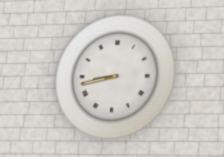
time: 8:43
